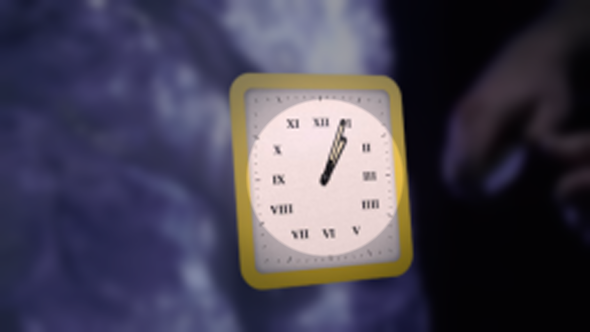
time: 1:04
